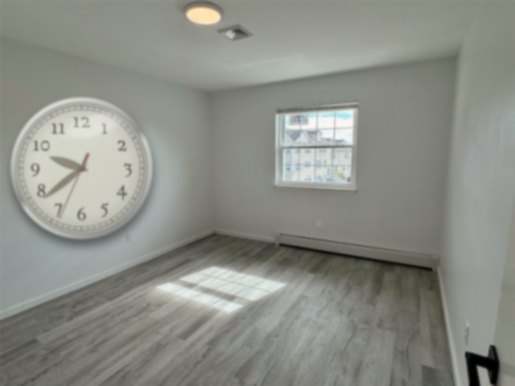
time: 9:38:34
